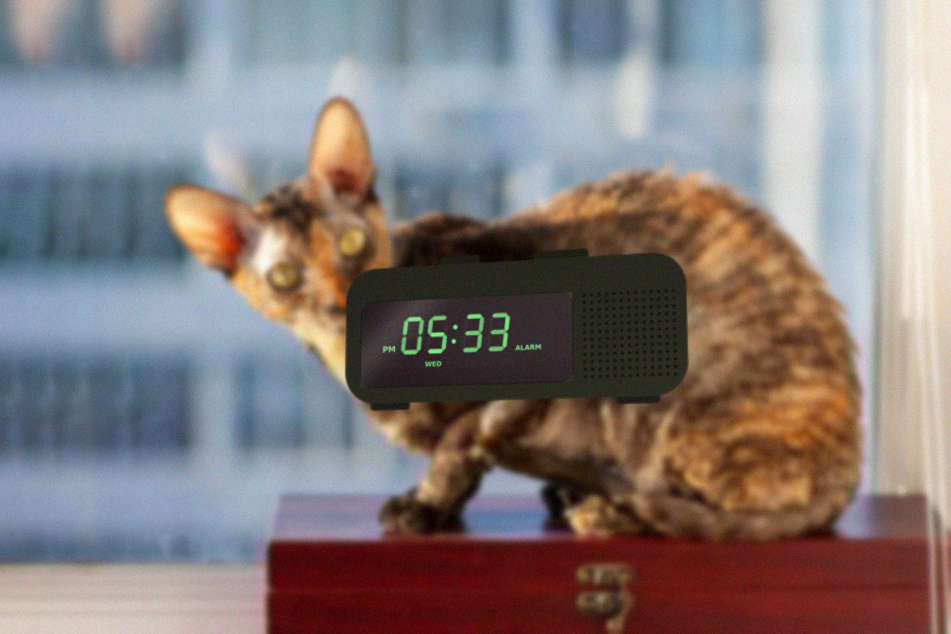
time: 5:33
